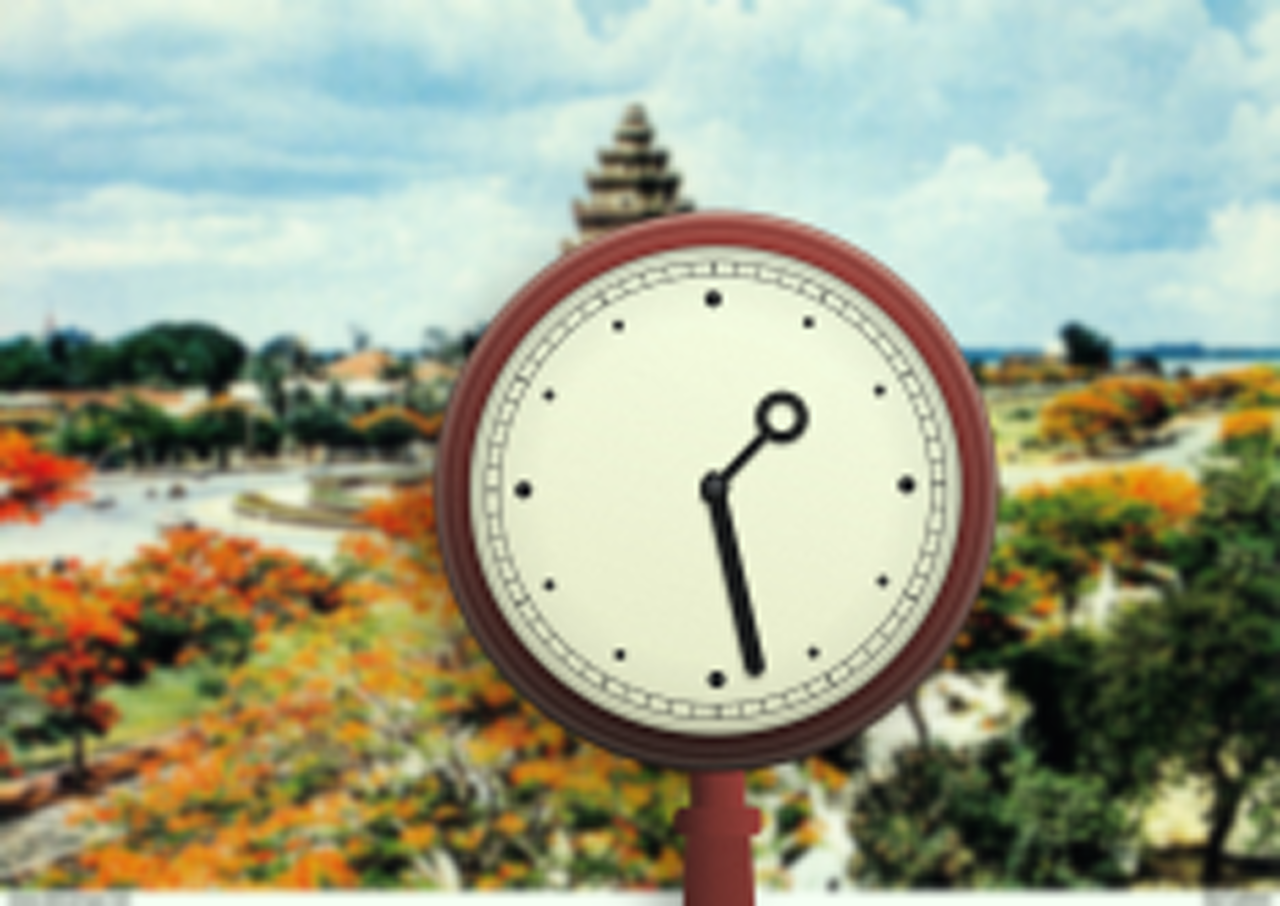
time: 1:28
